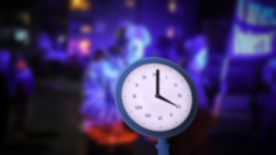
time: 4:01
